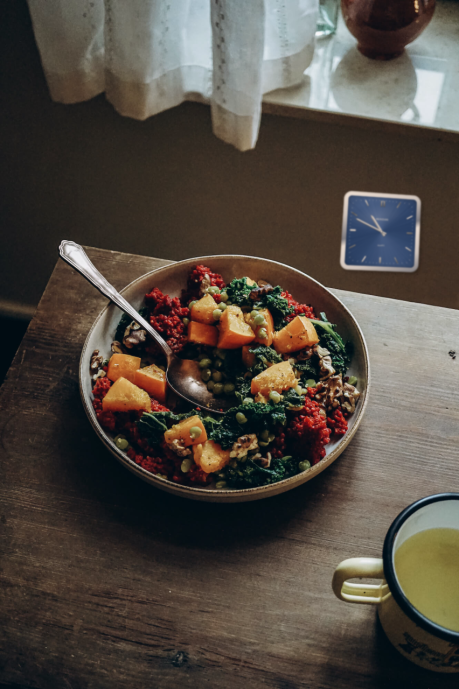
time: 10:49
